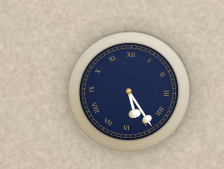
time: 5:24
